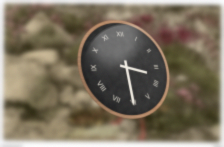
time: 3:30
